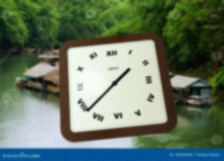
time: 1:38
